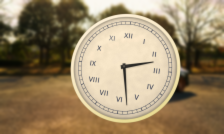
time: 2:28
